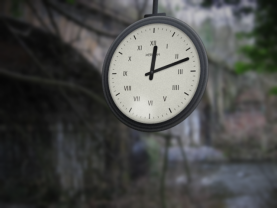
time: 12:12
